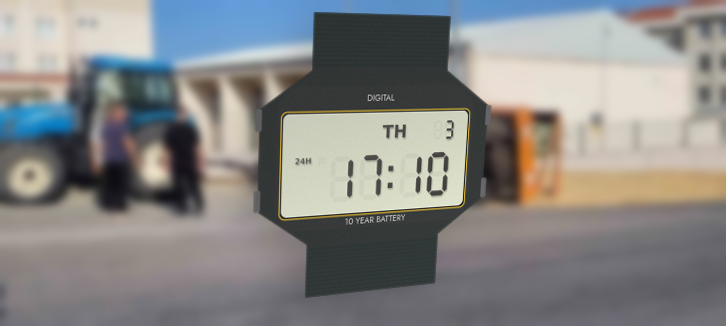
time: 17:10
